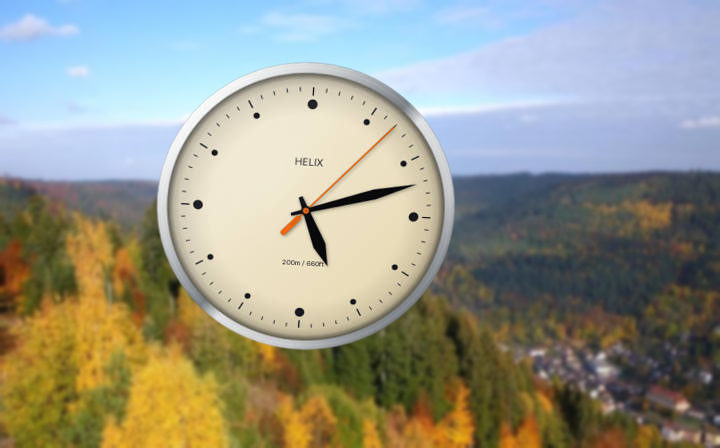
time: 5:12:07
